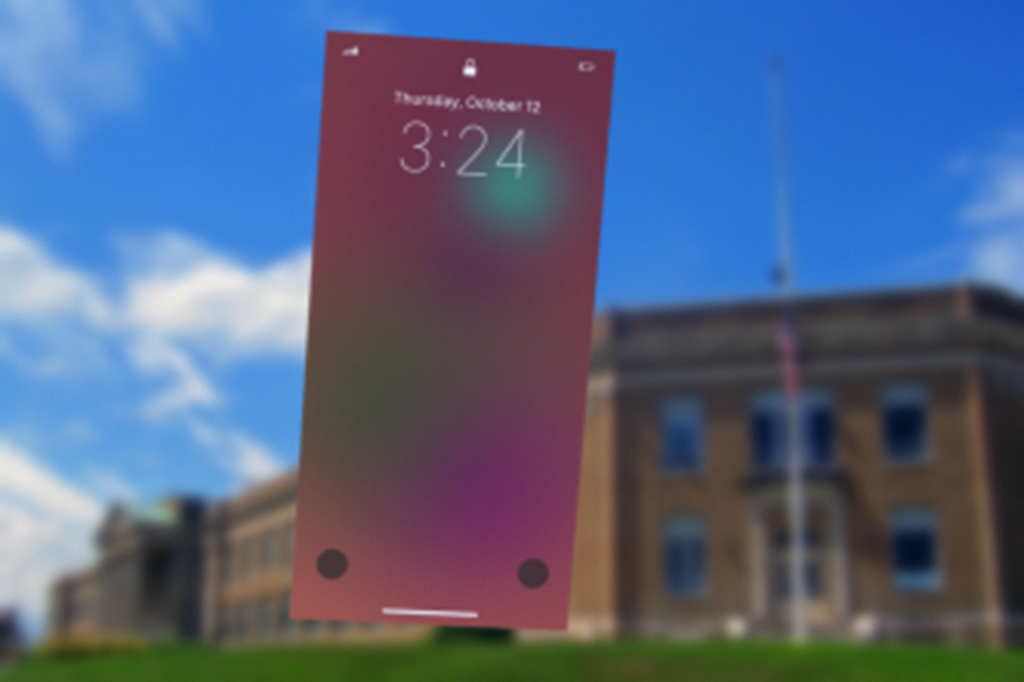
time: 3:24
